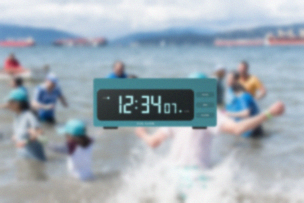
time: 12:34
